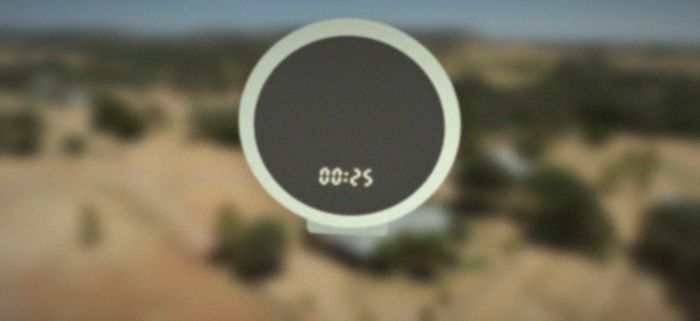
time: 0:25
